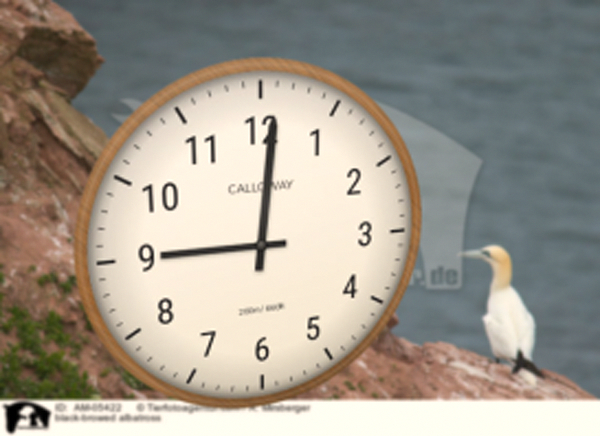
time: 9:01
